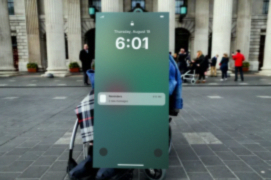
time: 6:01
